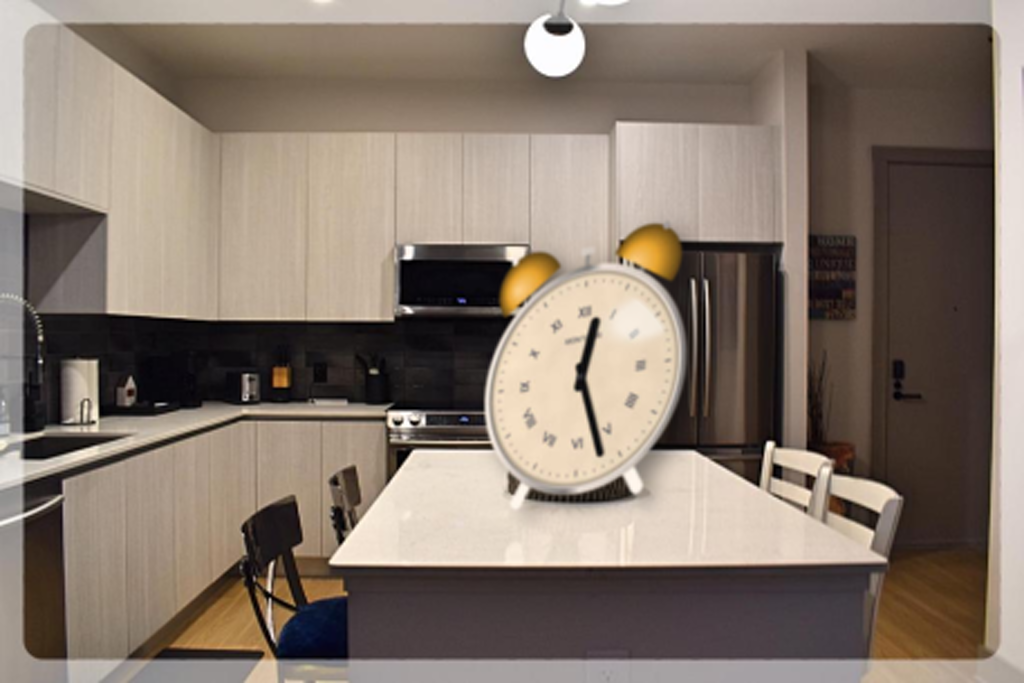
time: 12:27
